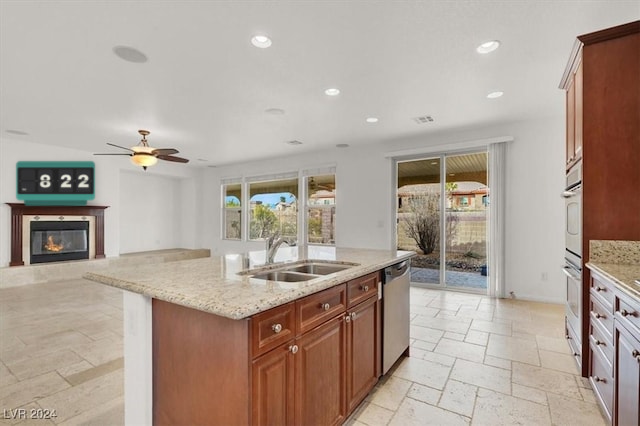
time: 8:22
